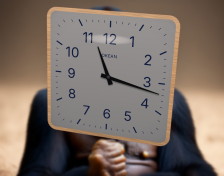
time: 11:17
